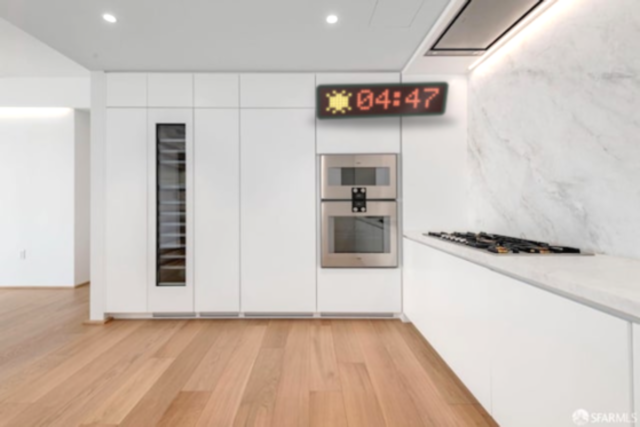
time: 4:47
